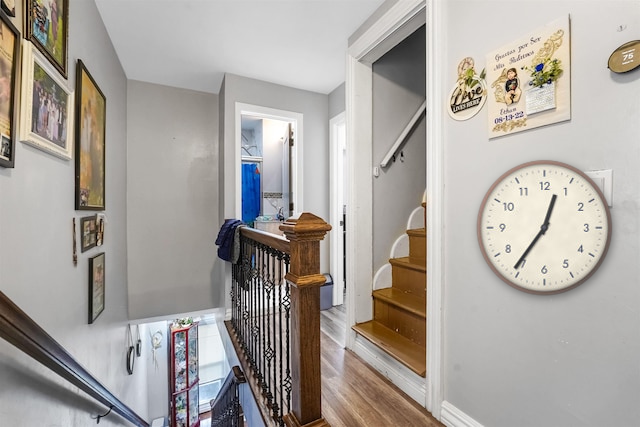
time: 12:36
